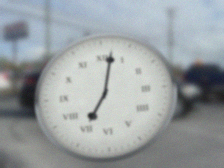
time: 7:02
